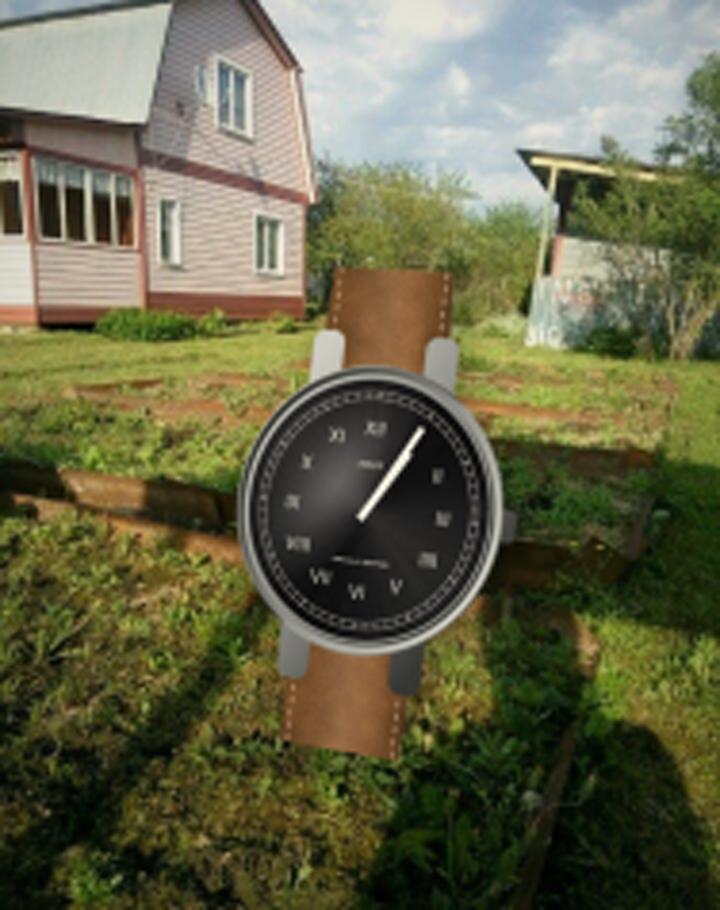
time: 1:05
